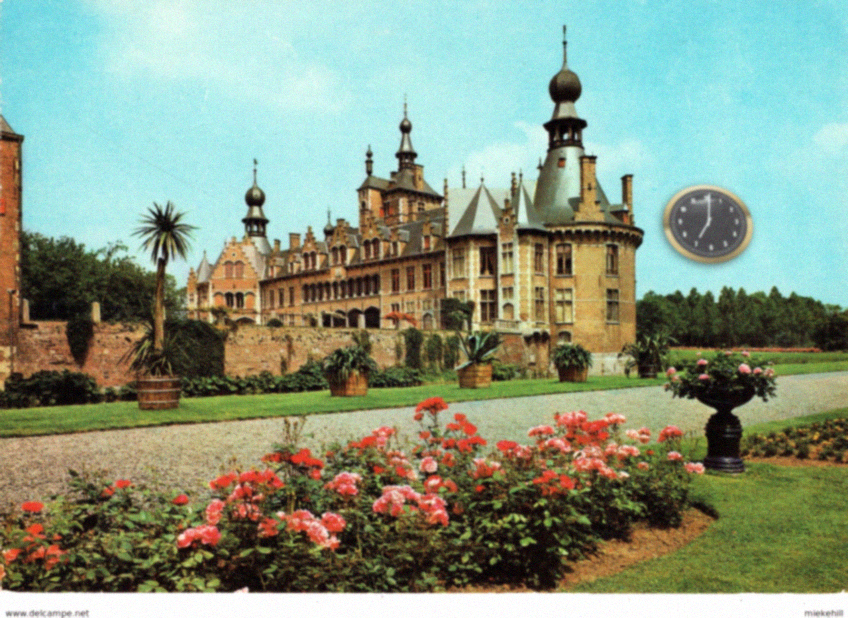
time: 7:01
